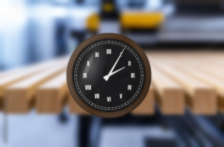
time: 2:05
